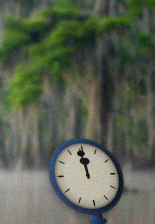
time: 11:59
